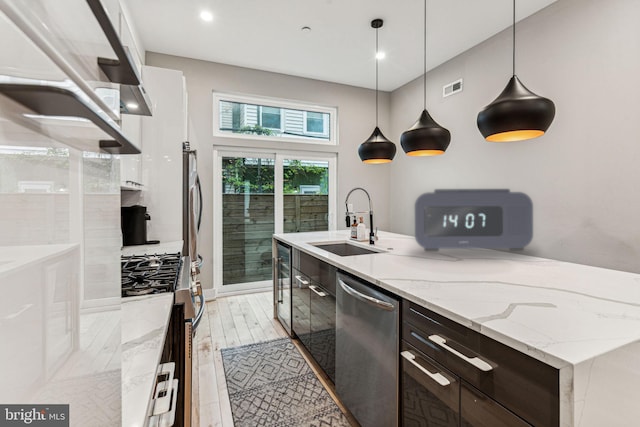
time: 14:07
